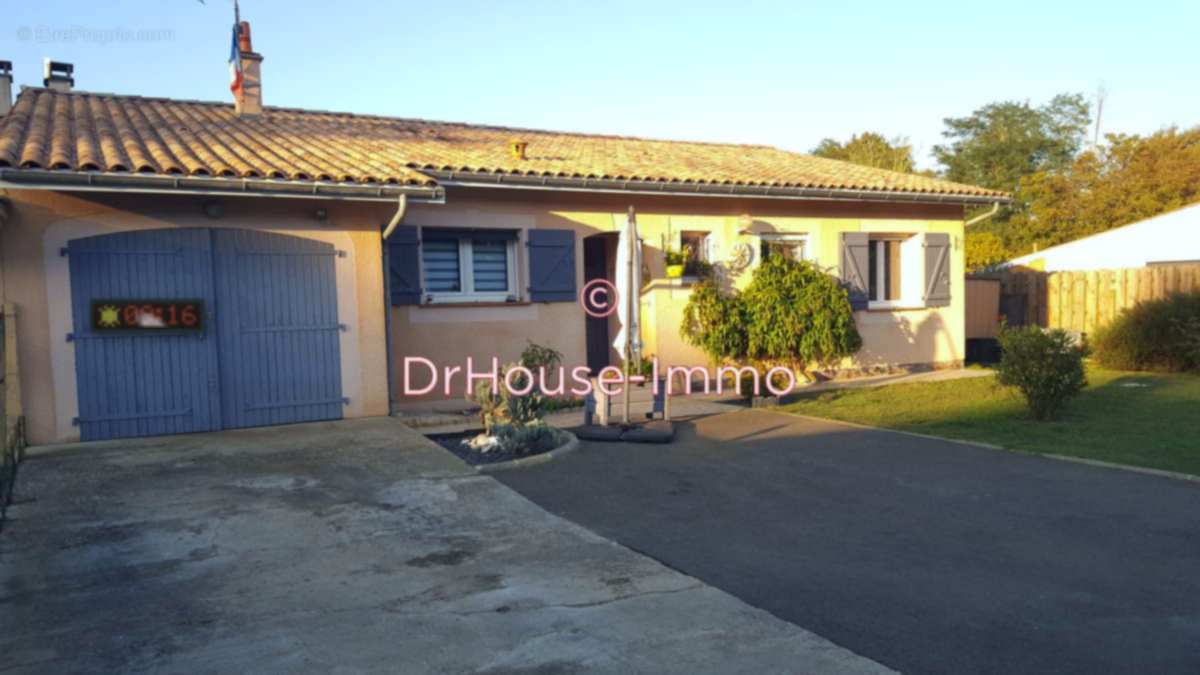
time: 9:16
